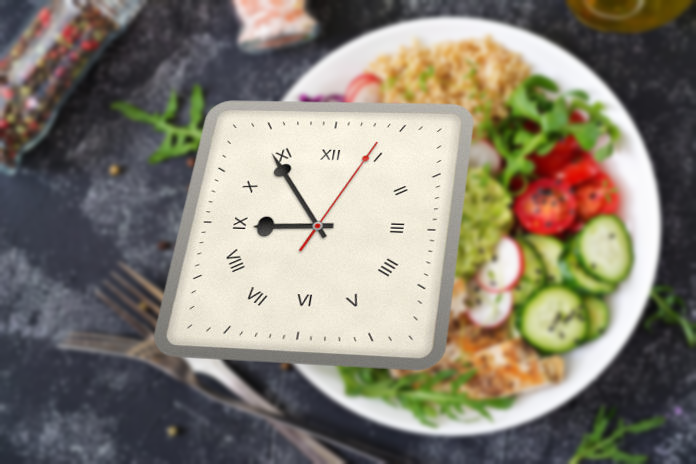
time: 8:54:04
